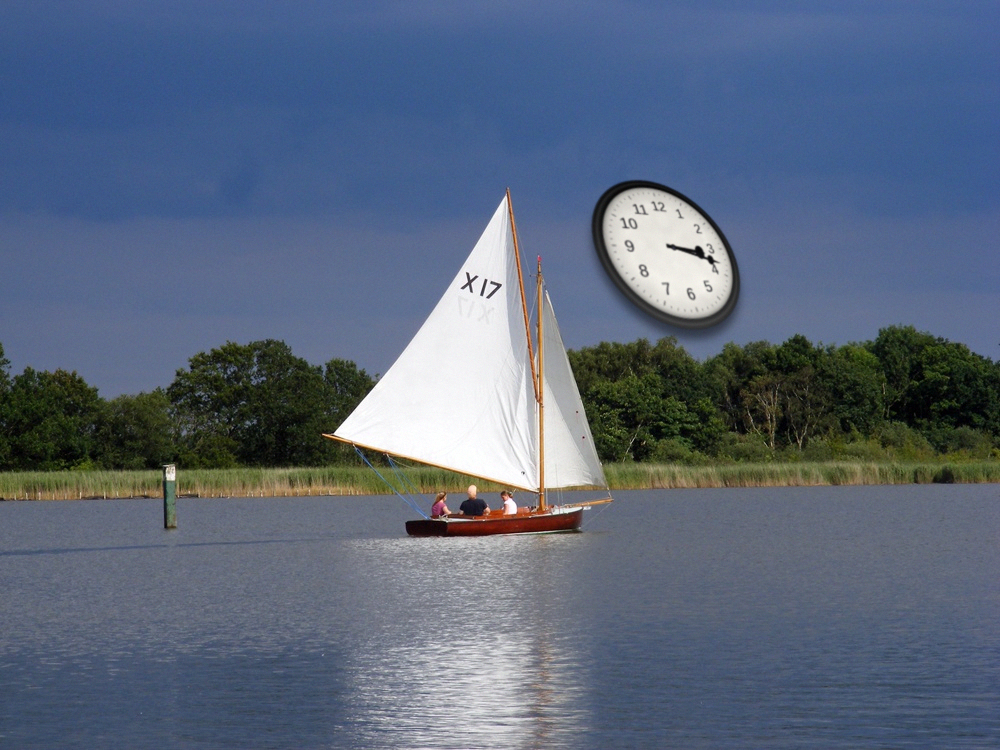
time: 3:18
